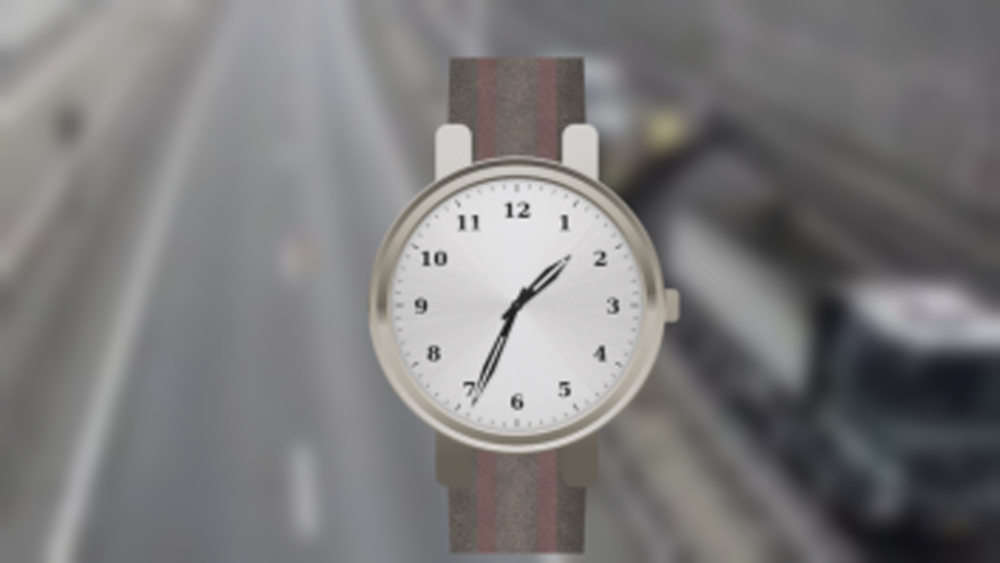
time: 1:34
